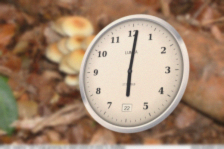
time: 6:01
